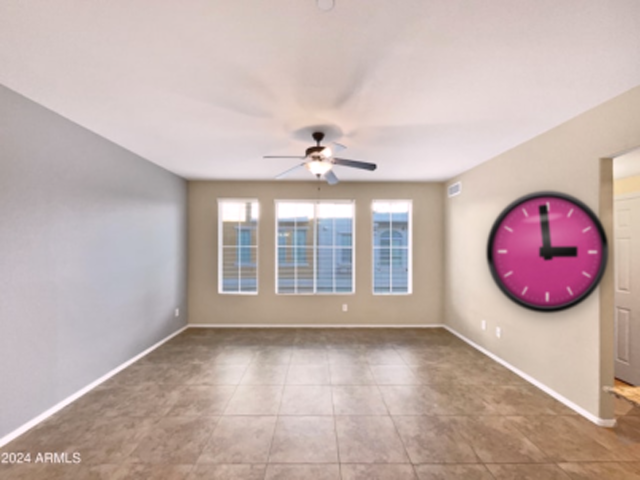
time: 2:59
